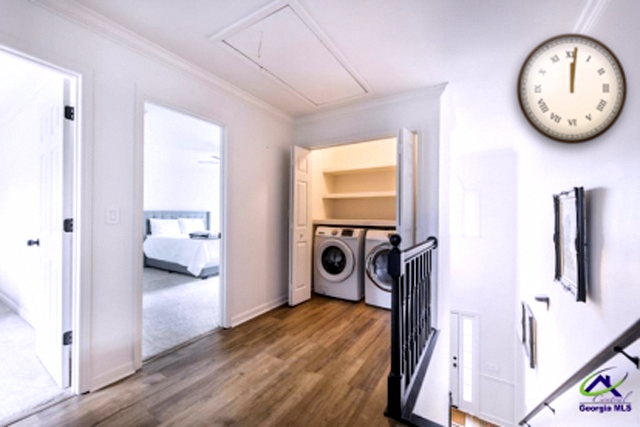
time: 12:01
